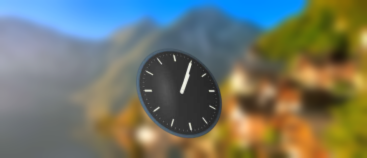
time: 1:05
